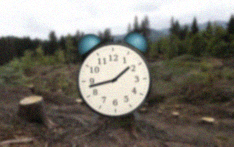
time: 1:43
